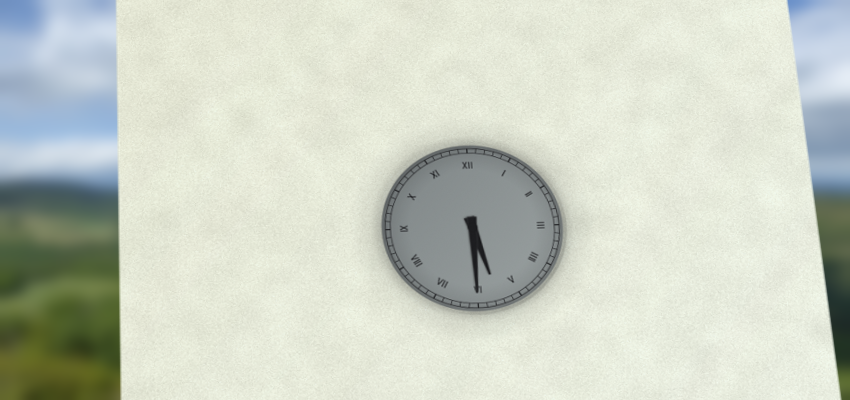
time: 5:30
